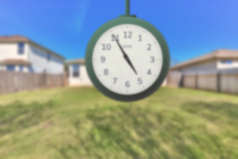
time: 4:55
